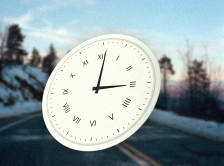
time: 3:01
